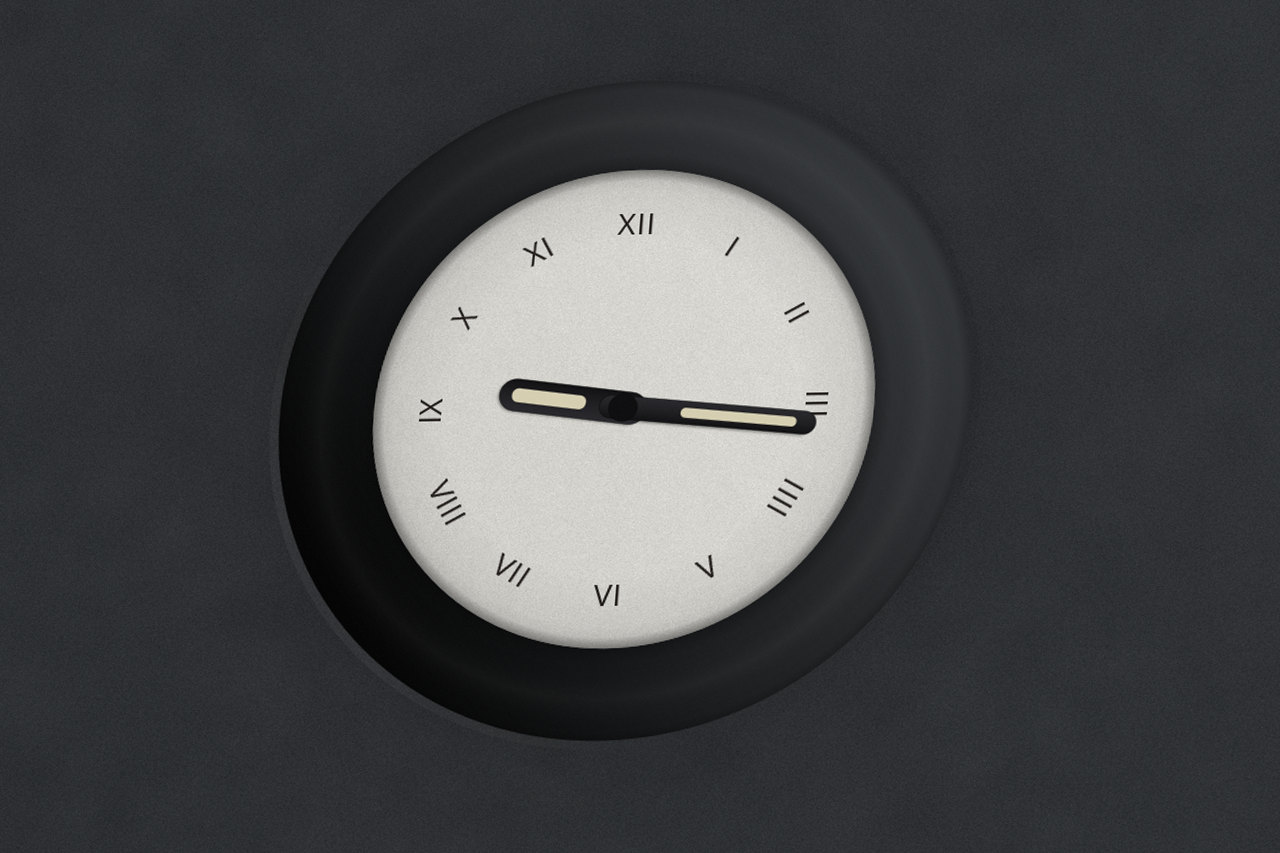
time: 9:16
